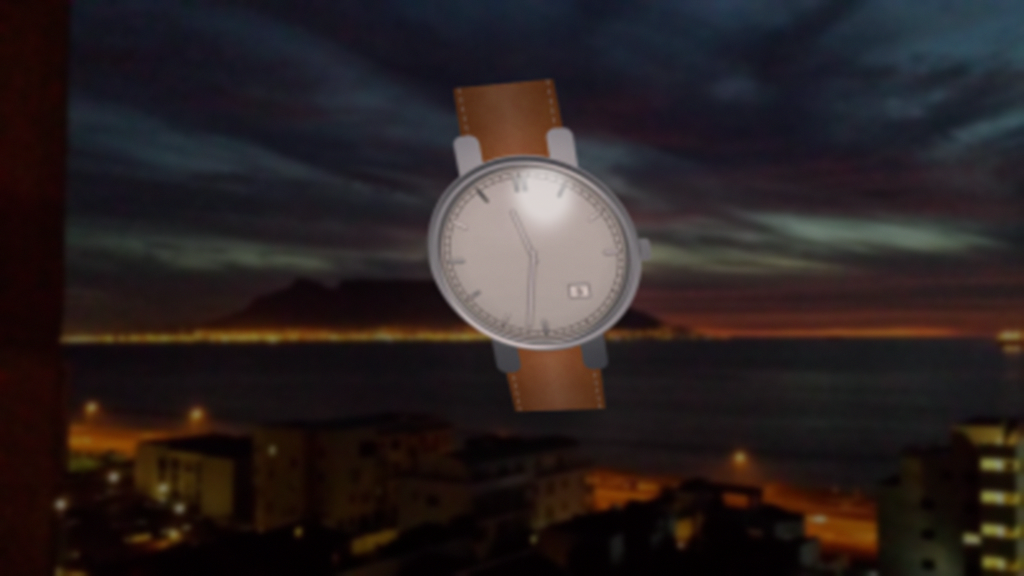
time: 11:32
